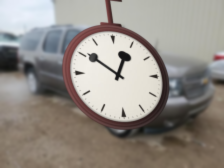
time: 12:51
